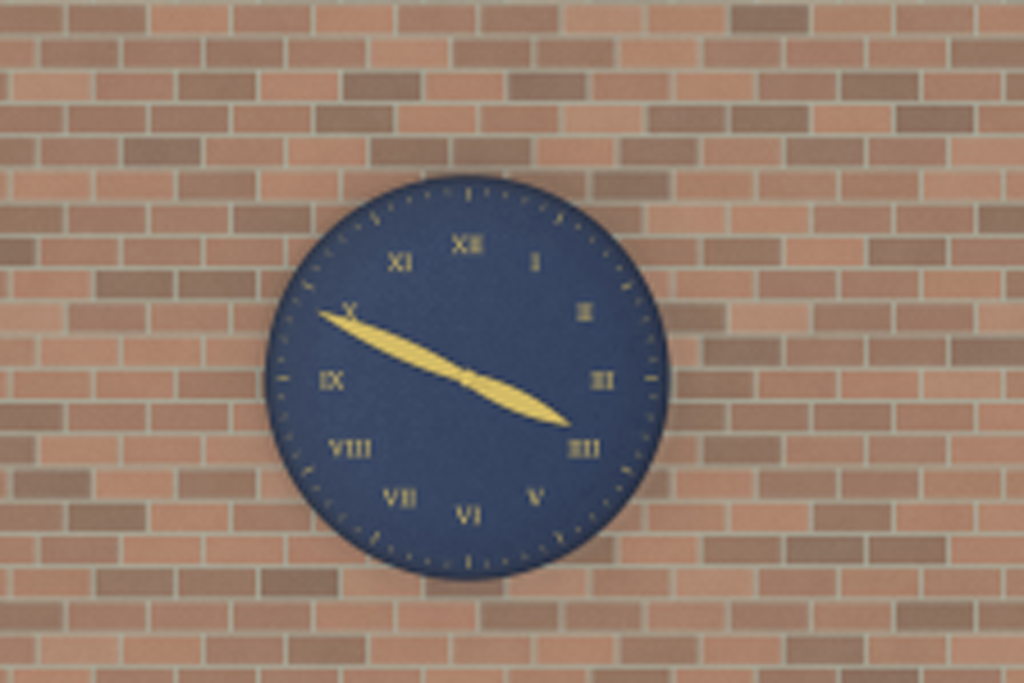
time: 3:49
